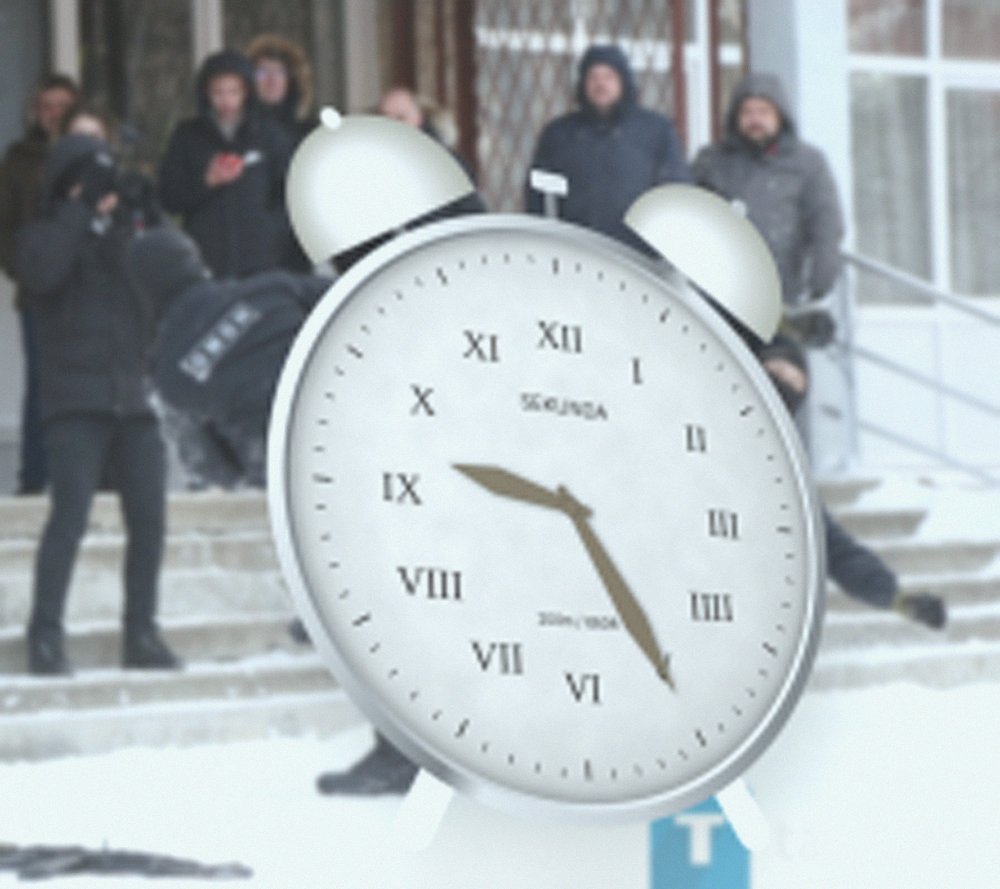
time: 9:25
